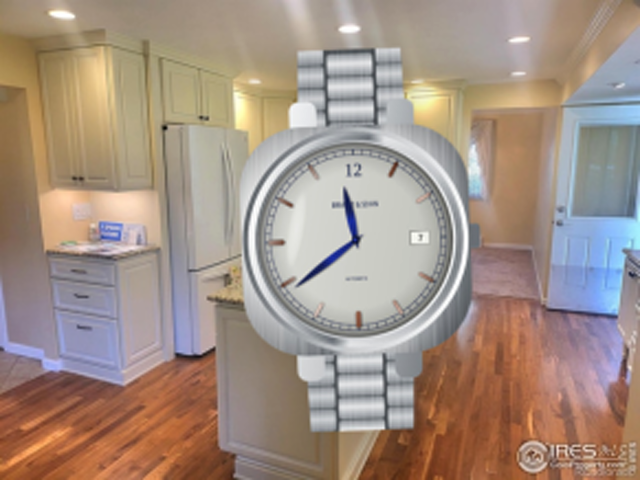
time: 11:39
